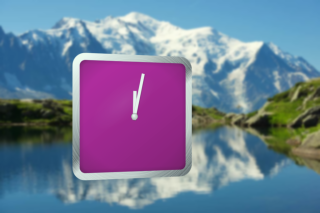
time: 12:02
